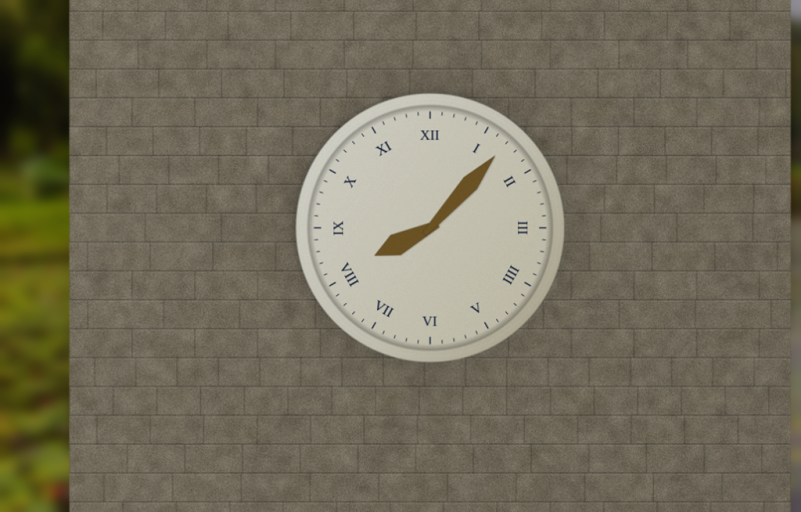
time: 8:07
